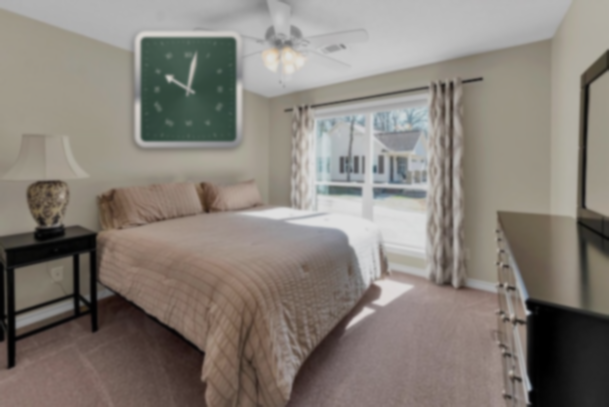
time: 10:02
